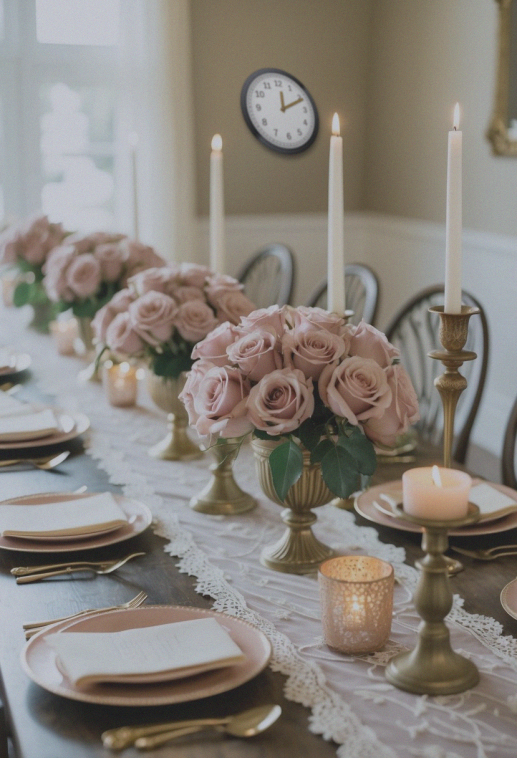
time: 12:11
